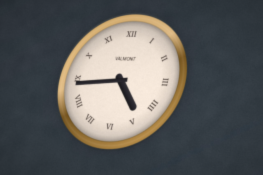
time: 4:44
